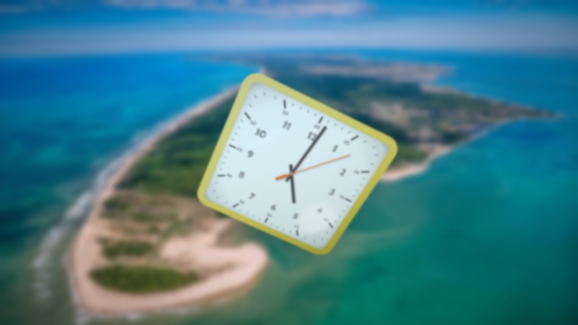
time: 5:01:07
